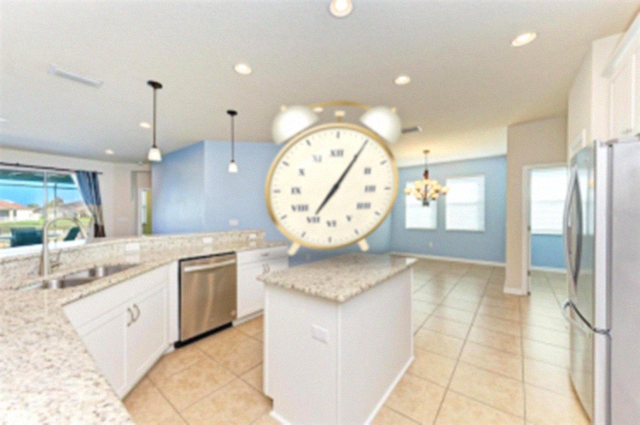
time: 7:05
